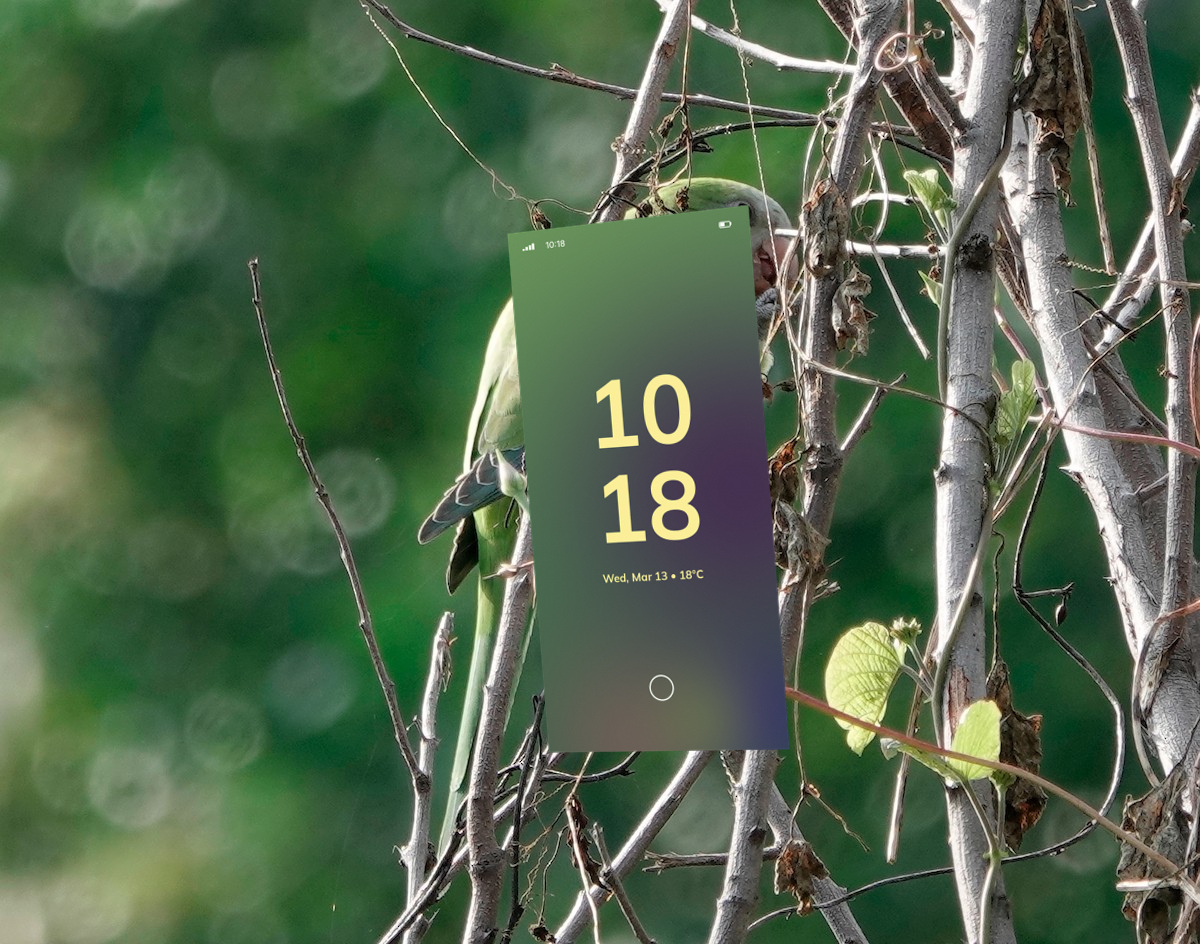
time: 10:18
